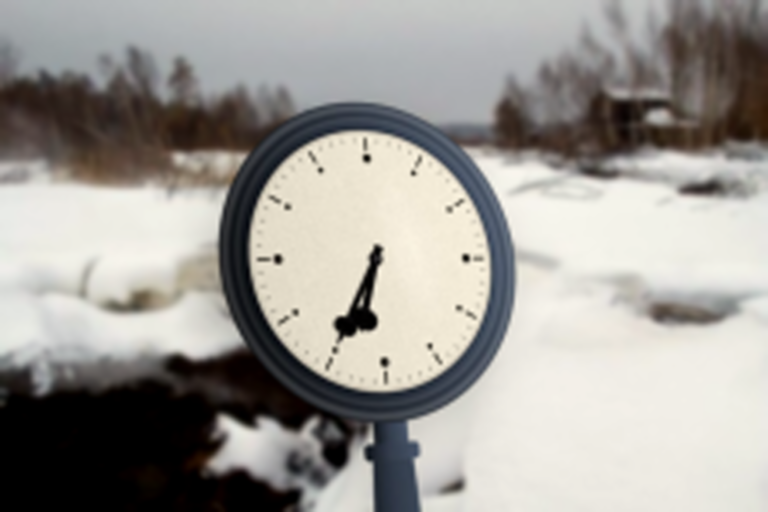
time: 6:35
